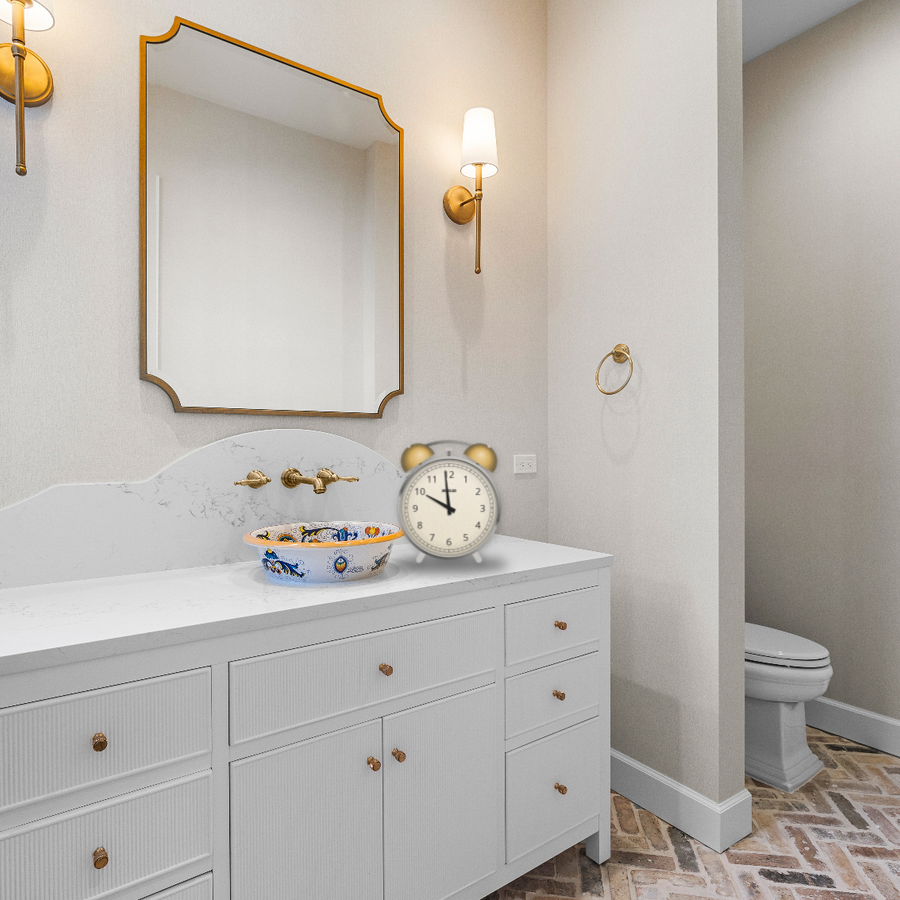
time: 9:59
